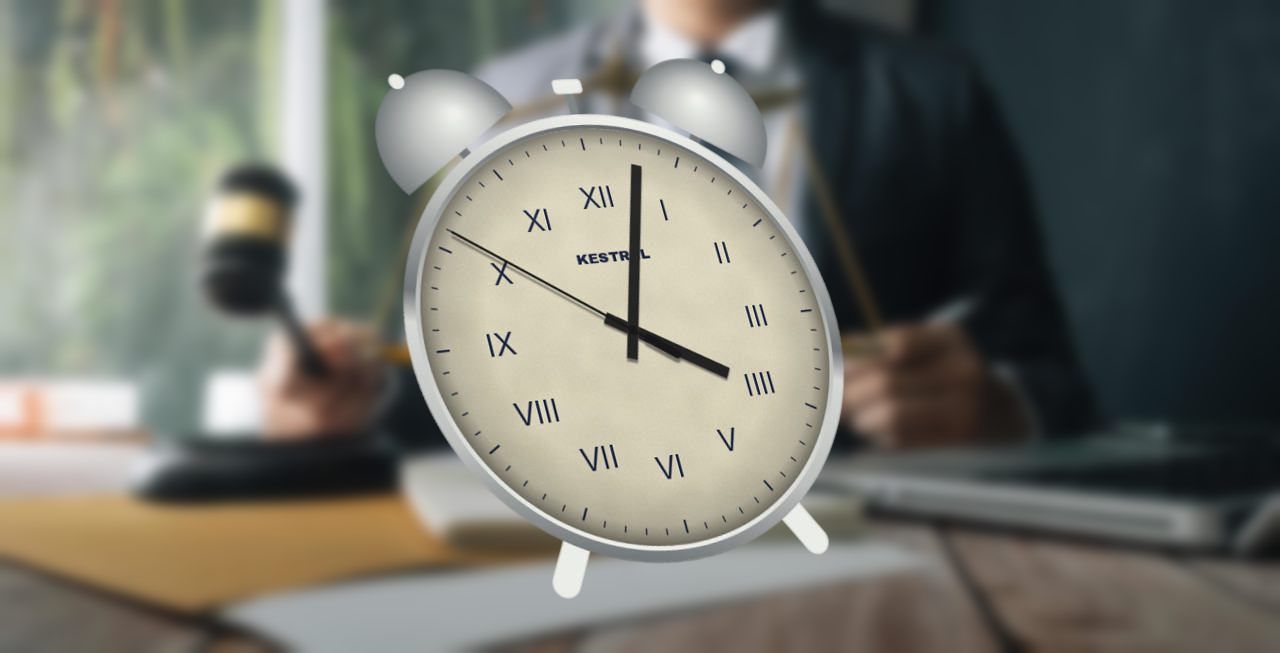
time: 4:02:51
